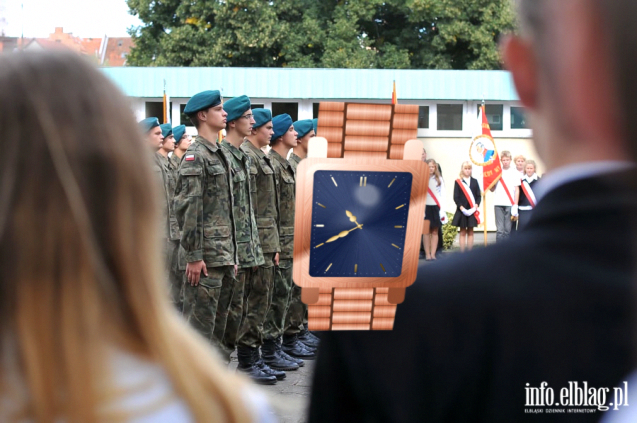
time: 10:40
